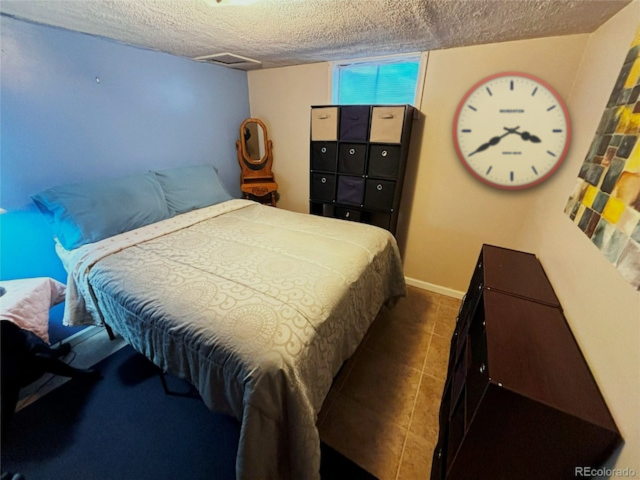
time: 3:40
